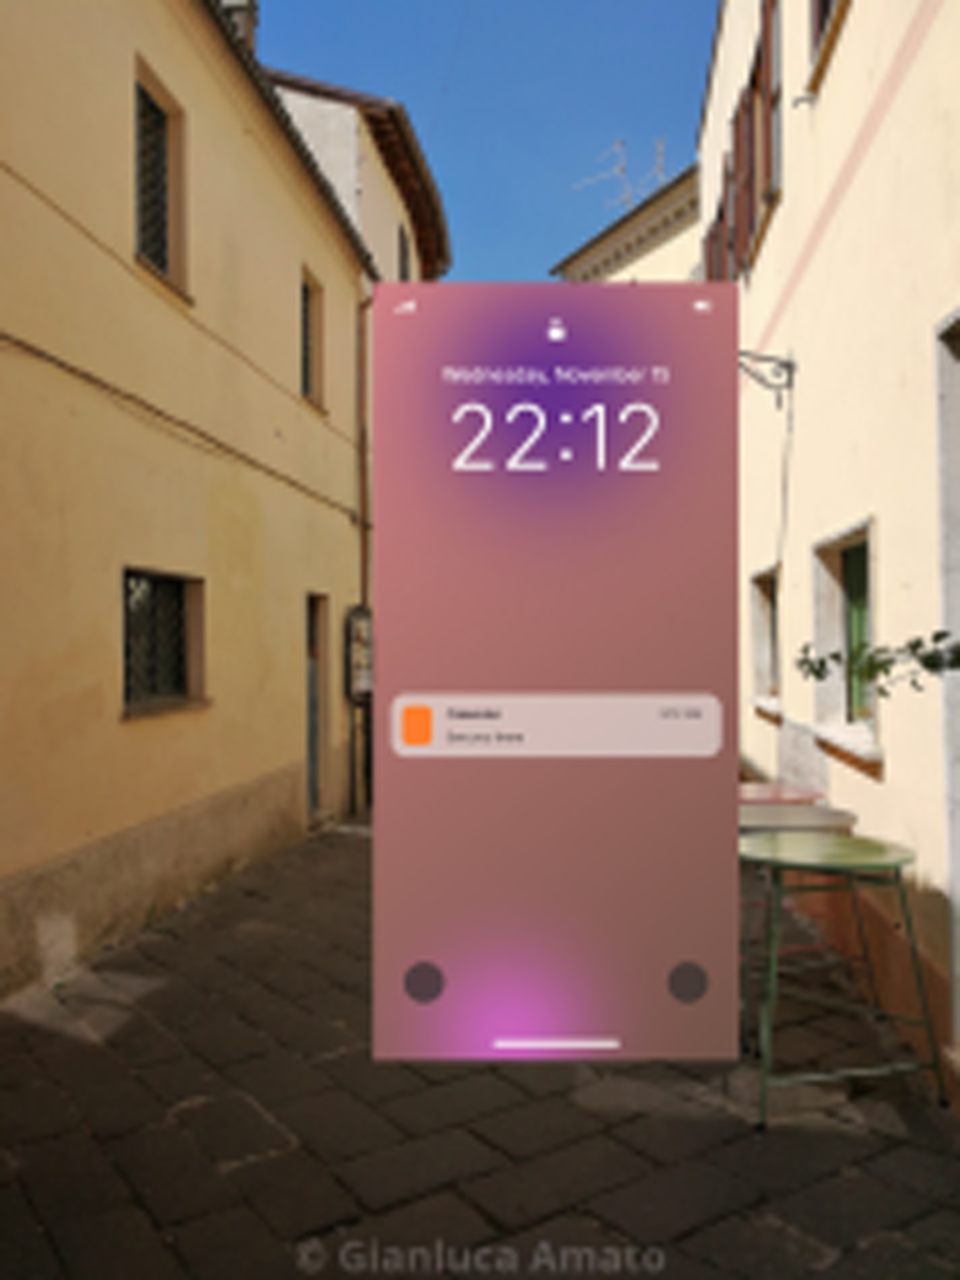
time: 22:12
